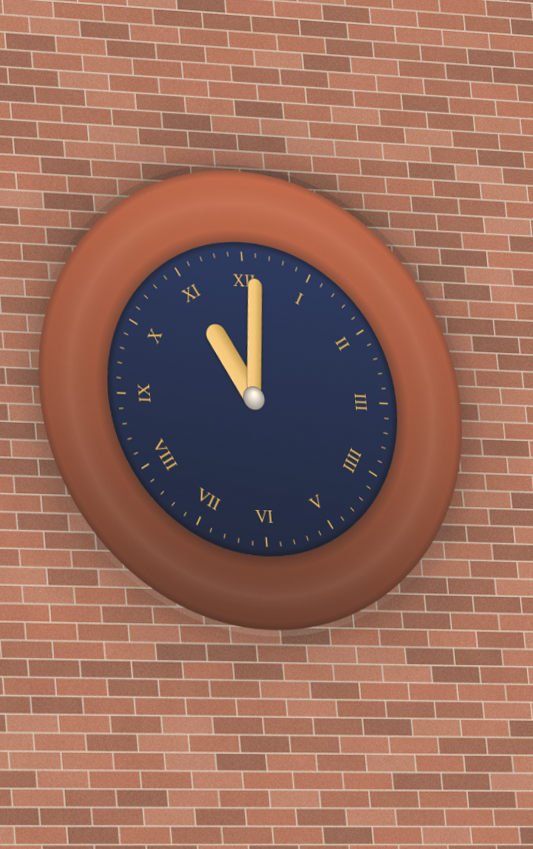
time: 11:01
